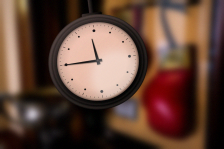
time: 11:45
